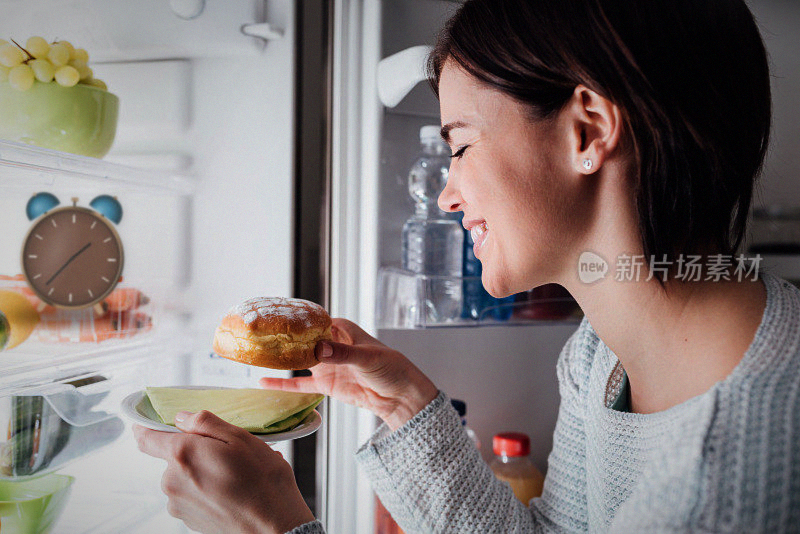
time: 1:37
